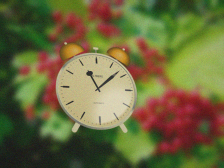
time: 11:08
